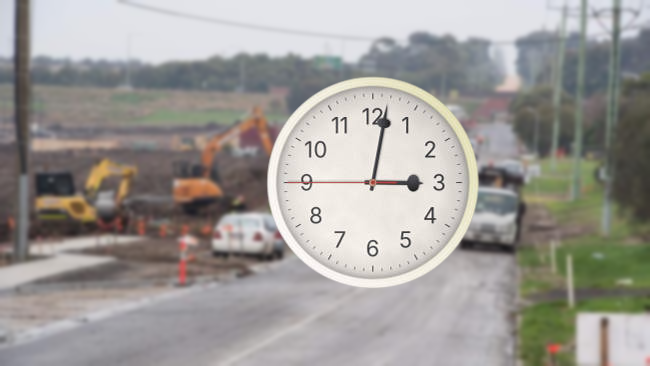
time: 3:01:45
